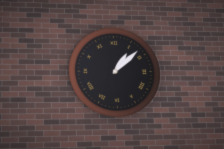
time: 1:08
